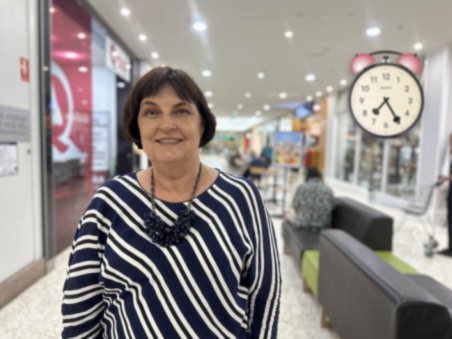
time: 7:25
